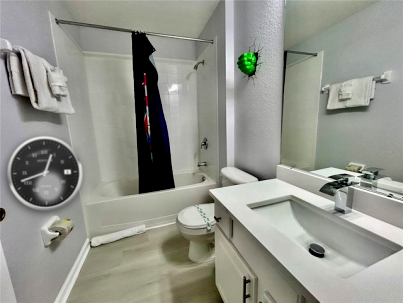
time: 12:42
